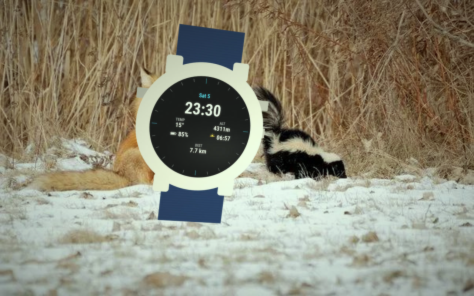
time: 23:30
